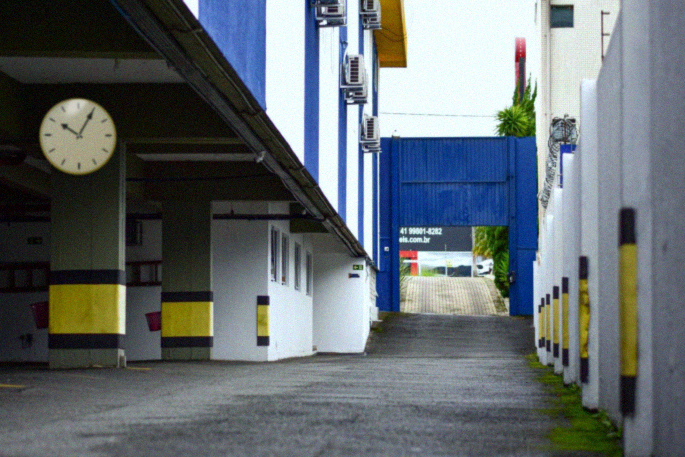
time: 10:05
